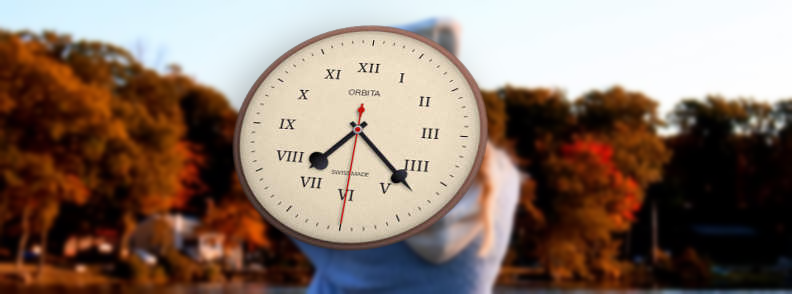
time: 7:22:30
